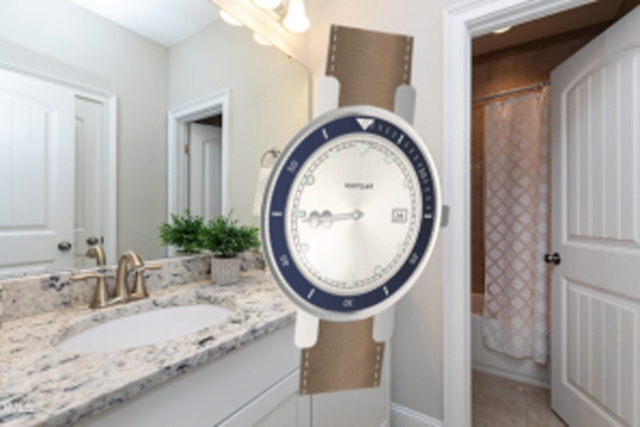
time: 8:44
